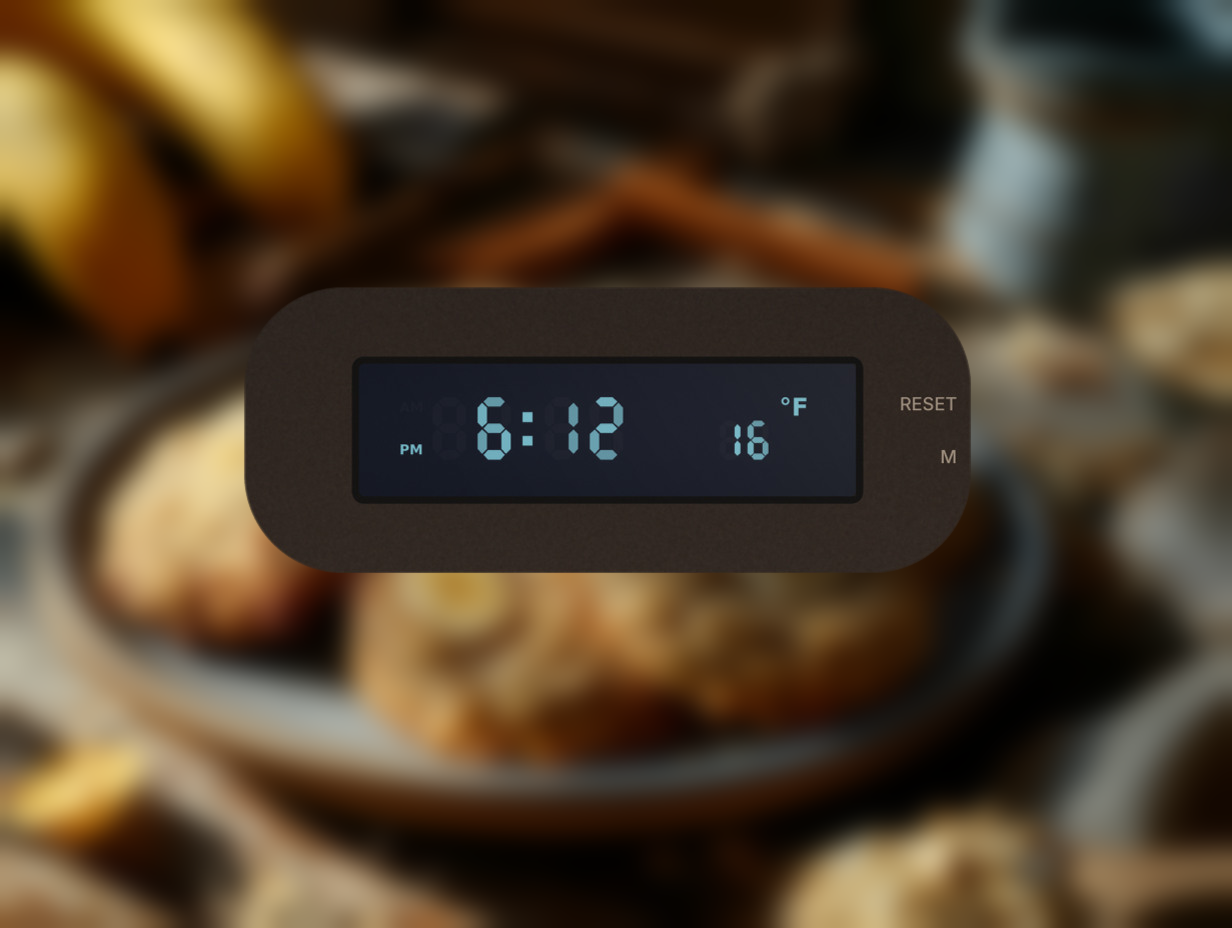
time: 6:12
